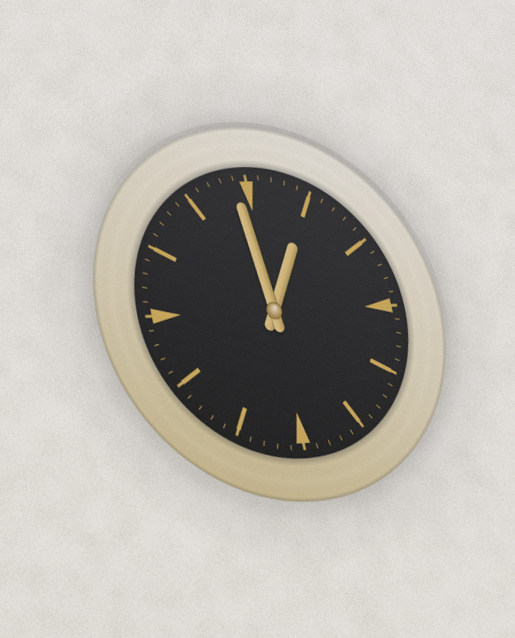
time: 12:59
